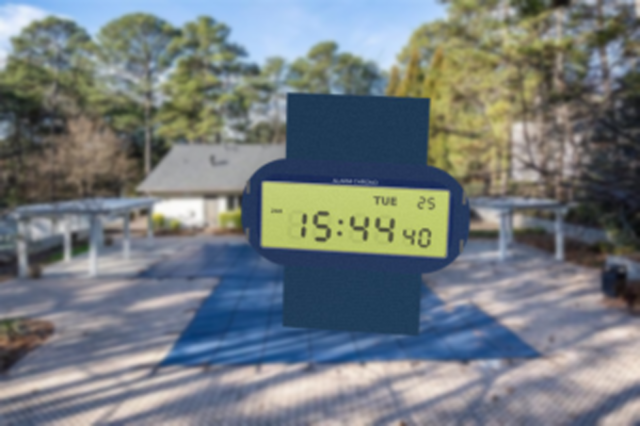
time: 15:44:40
